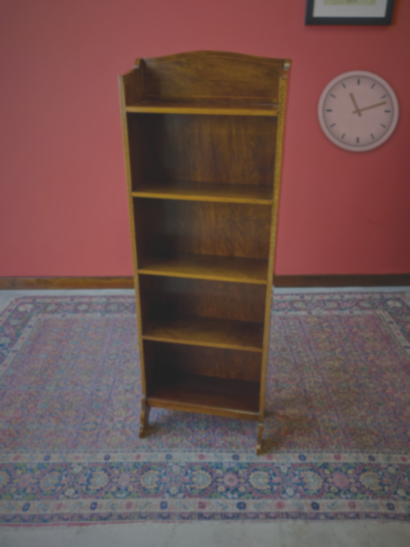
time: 11:12
